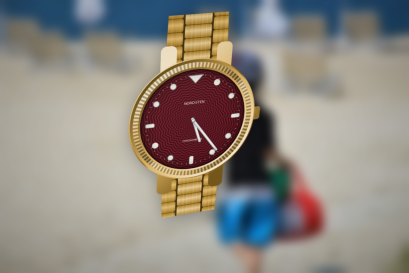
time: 5:24
